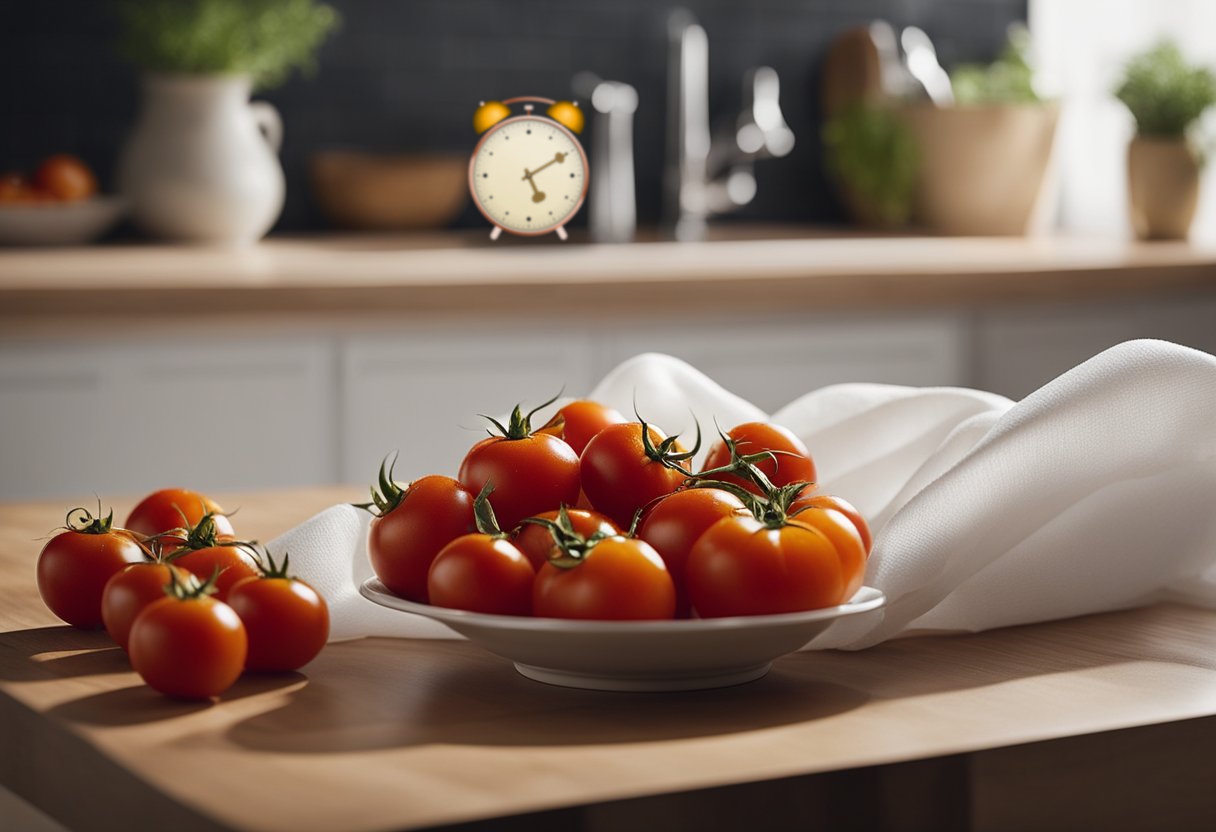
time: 5:10
